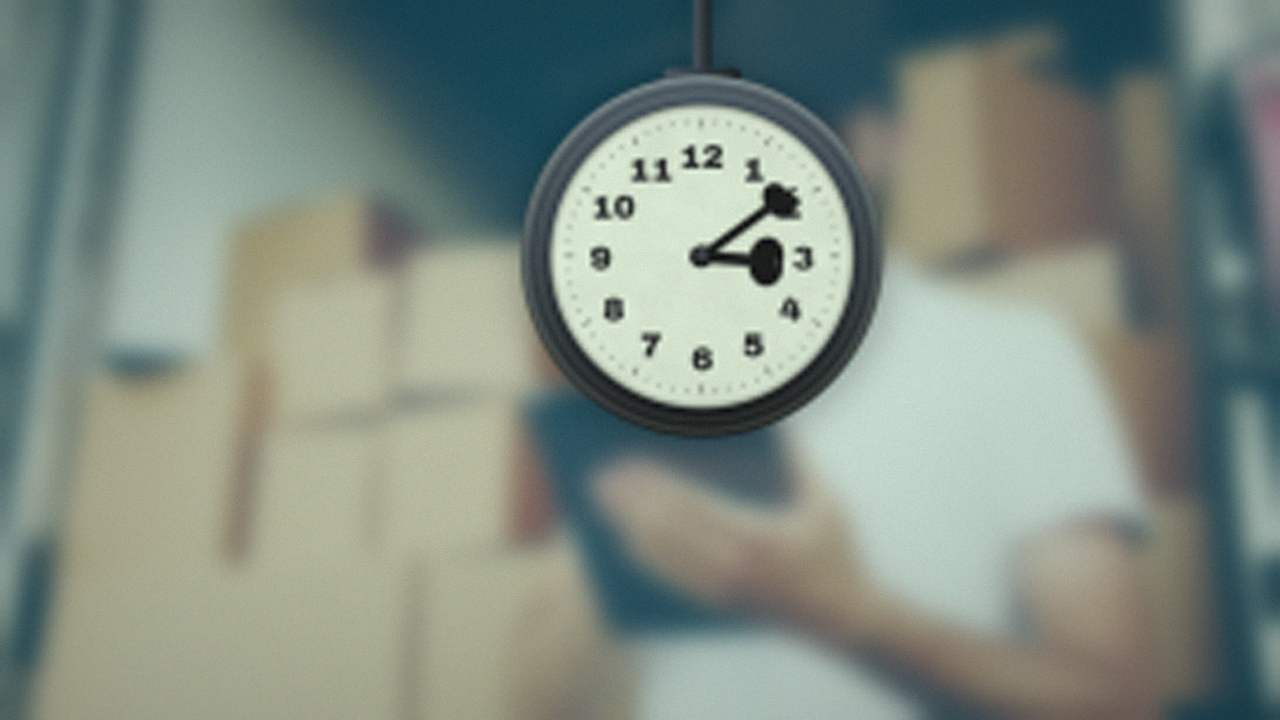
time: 3:09
